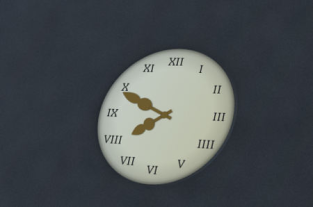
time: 7:49
